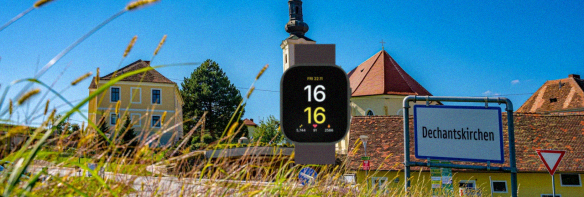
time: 16:16
